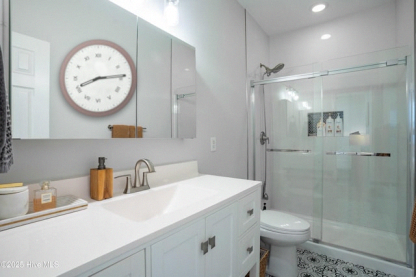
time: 8:14
